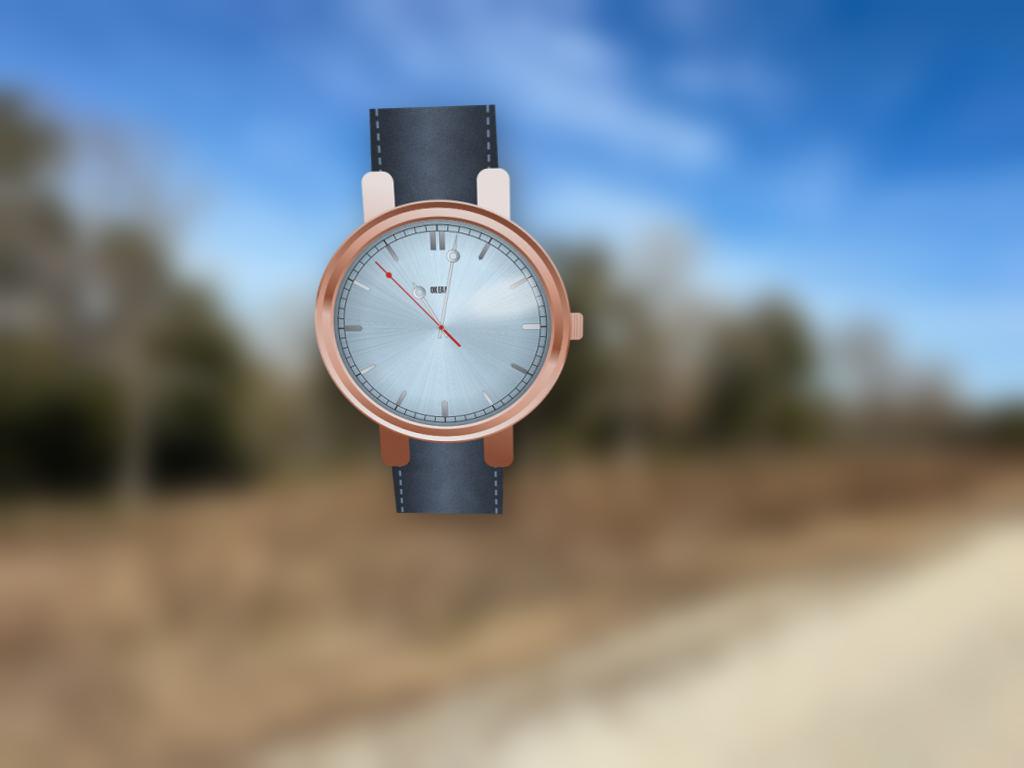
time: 11:01:53
